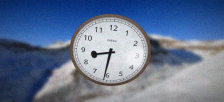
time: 8:31
